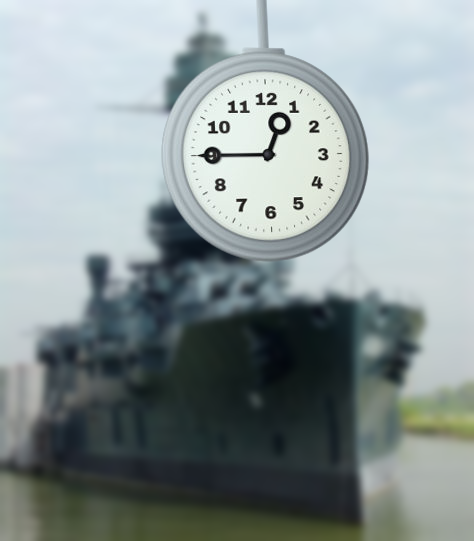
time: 12:45
